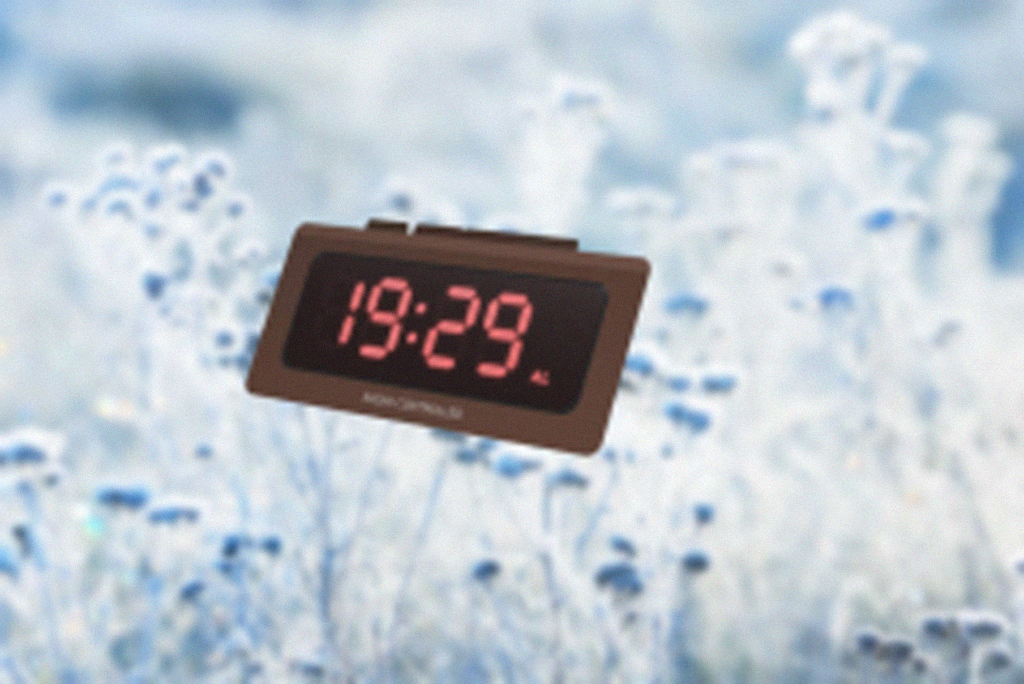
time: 19:29
